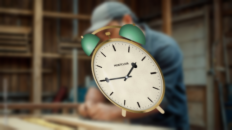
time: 1:45
